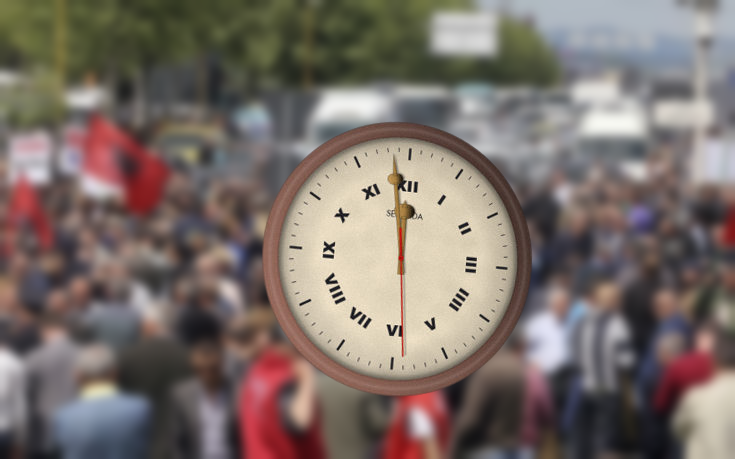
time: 11:58:29
